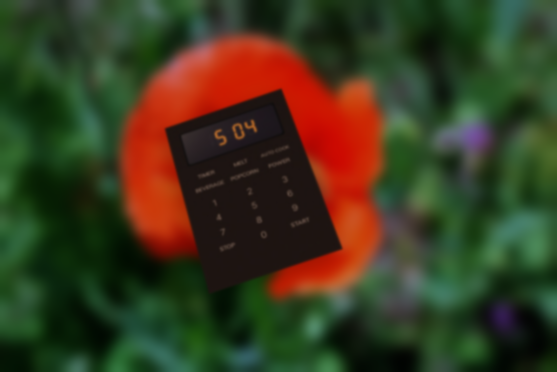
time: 5:04
